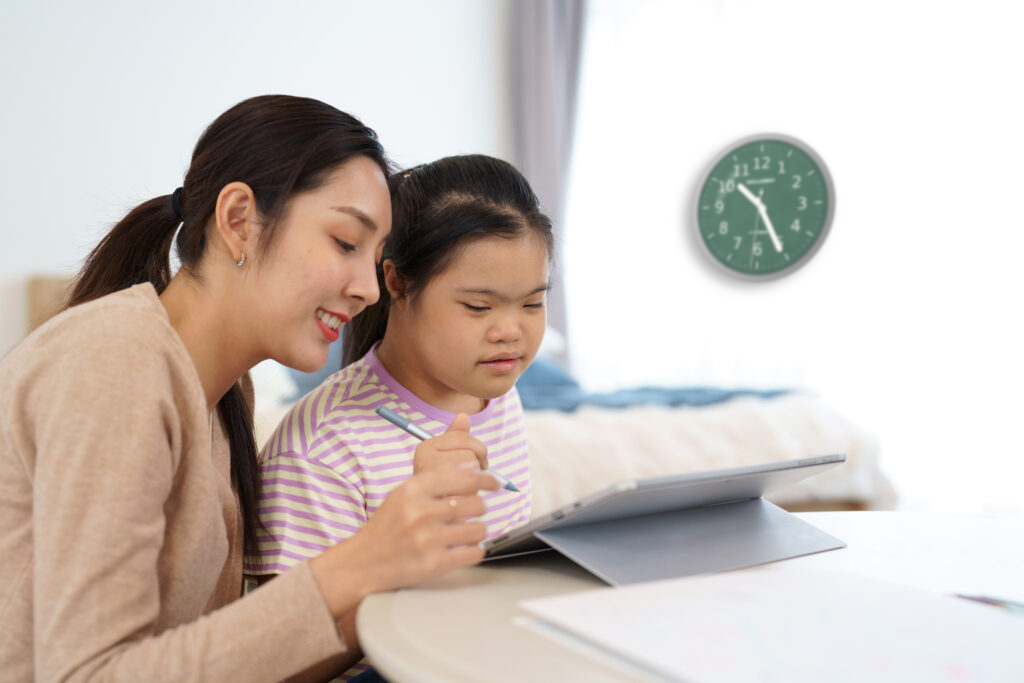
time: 10:25:31
